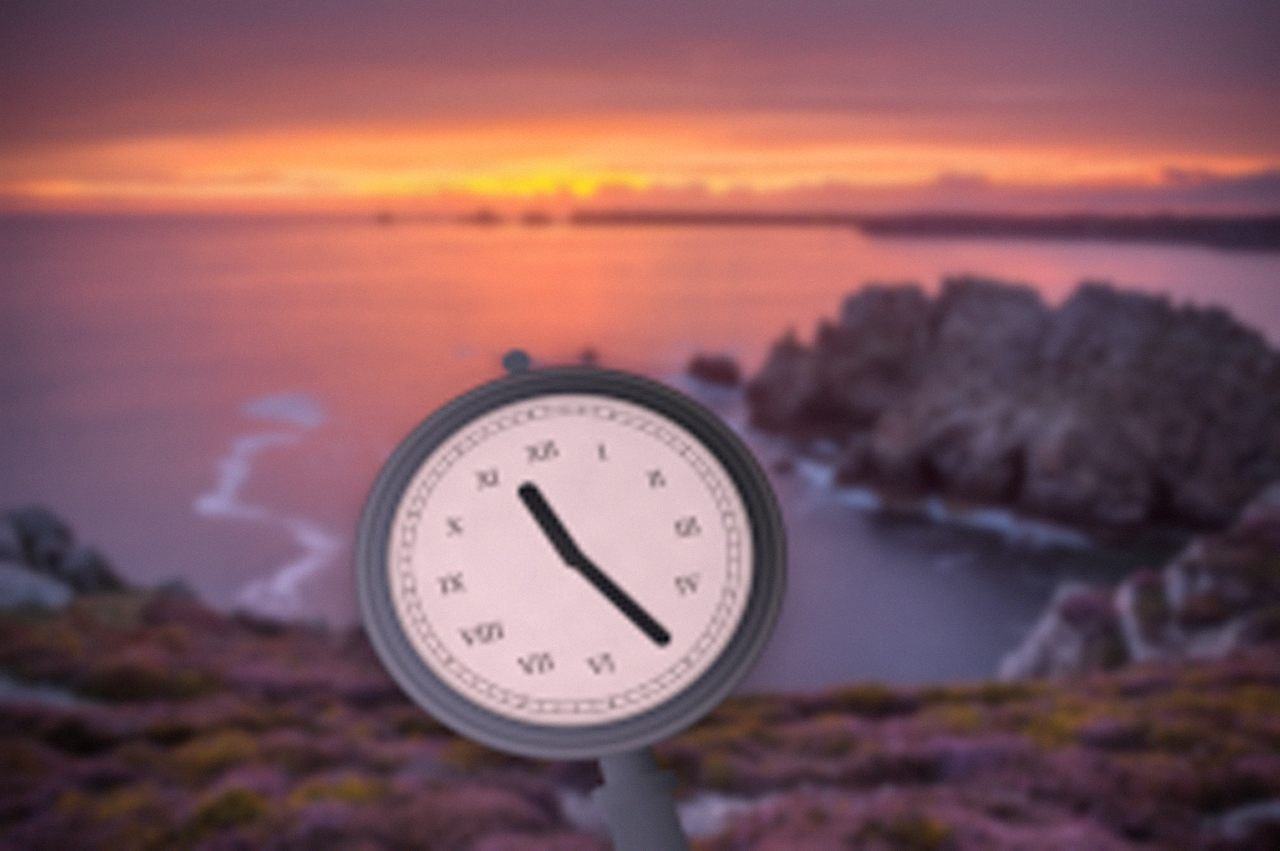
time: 11:25
